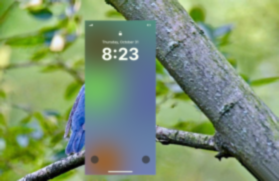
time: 8:23
